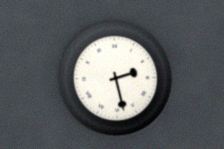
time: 2:28
